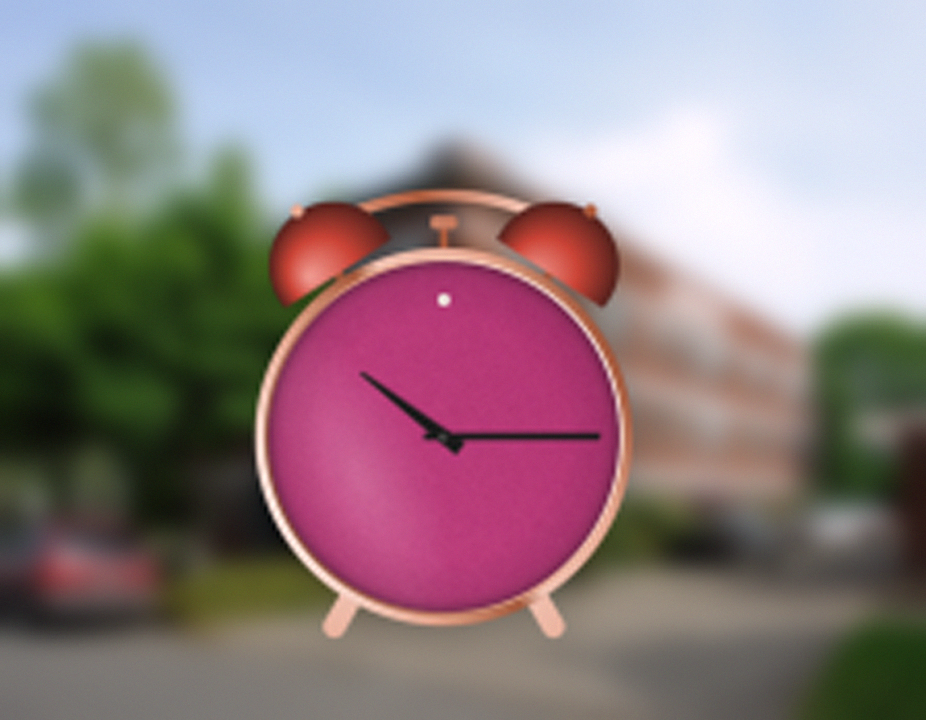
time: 10:15
